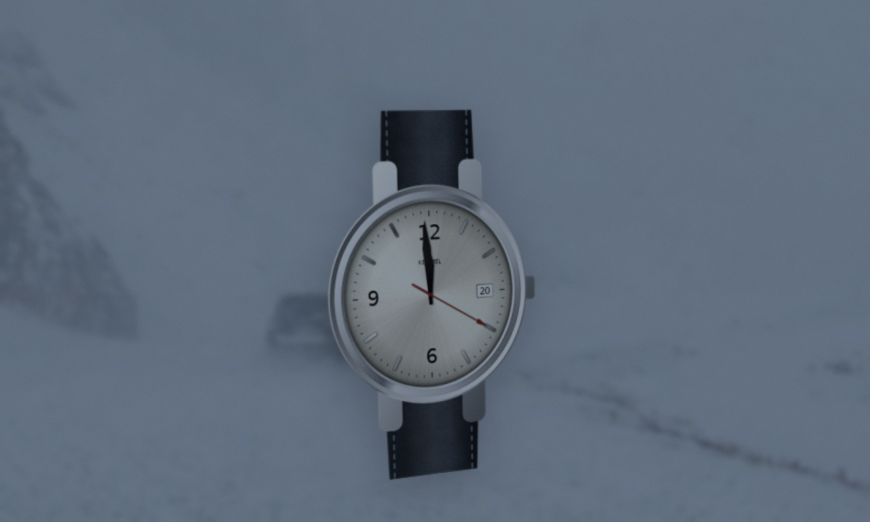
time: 11:59:20
